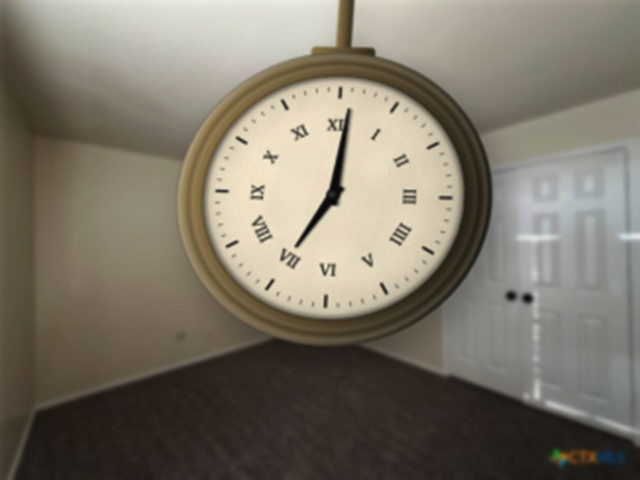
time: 7:01
